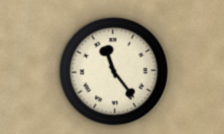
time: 11:24
